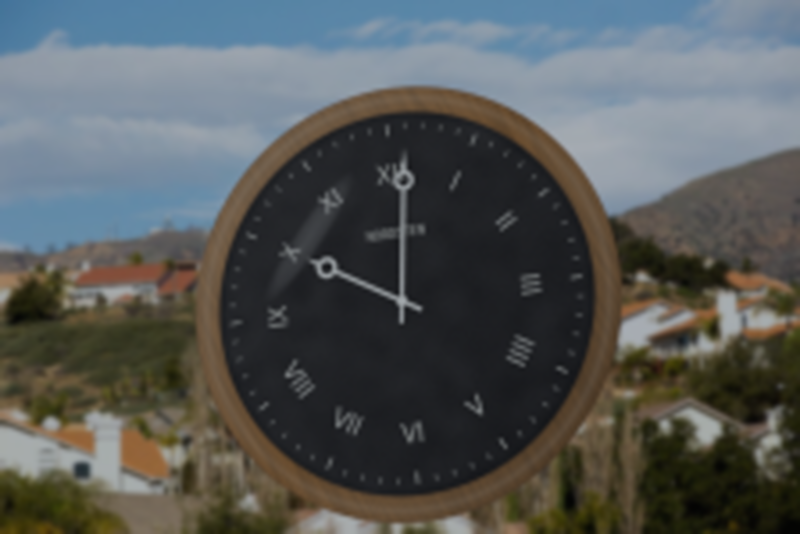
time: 10:01
